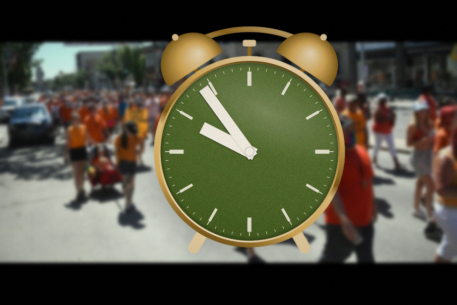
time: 9:54
